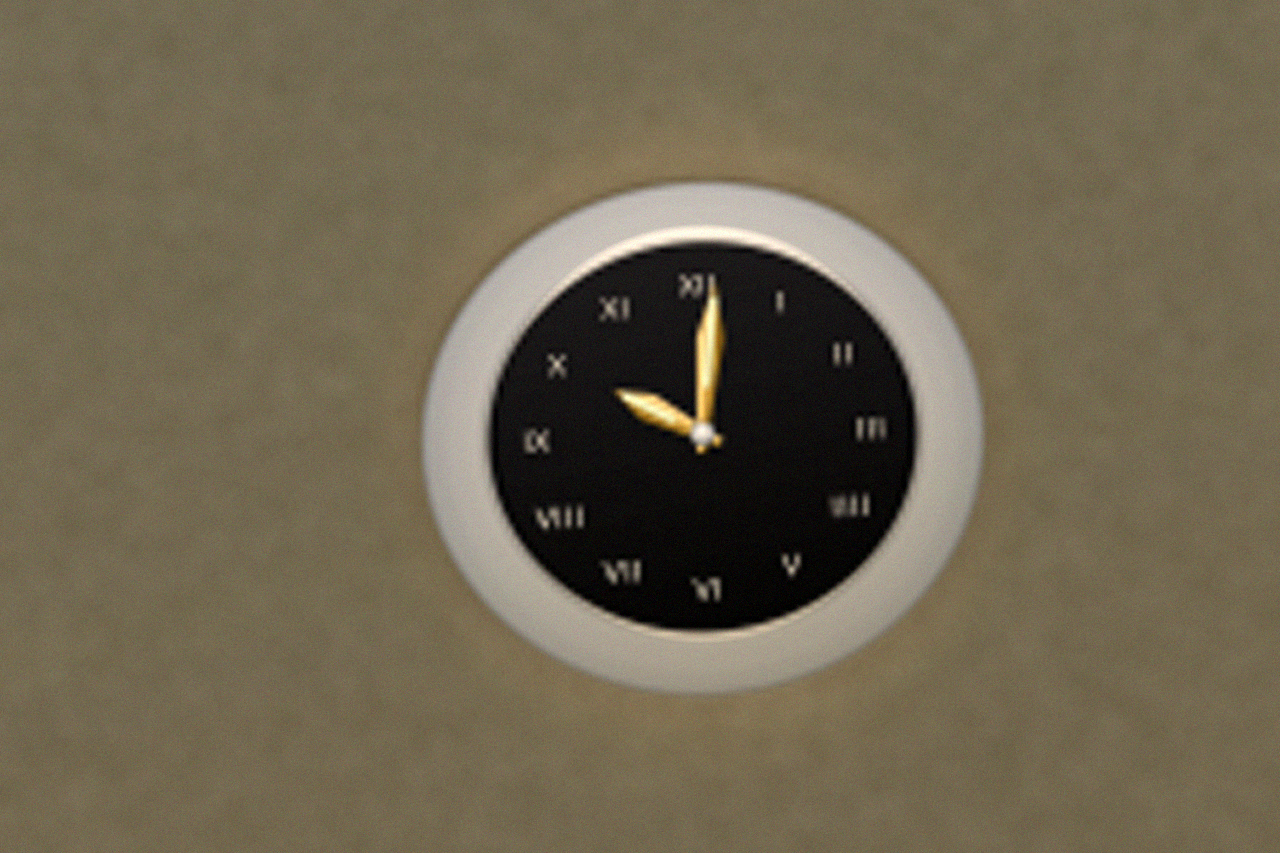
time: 10:01
